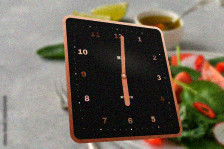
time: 6:01
